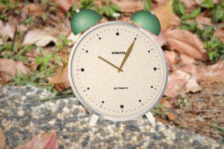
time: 10:05
